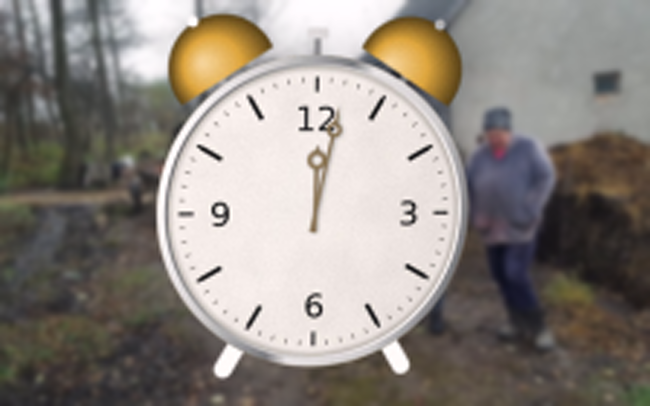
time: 12:02
